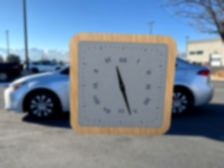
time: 11:27
